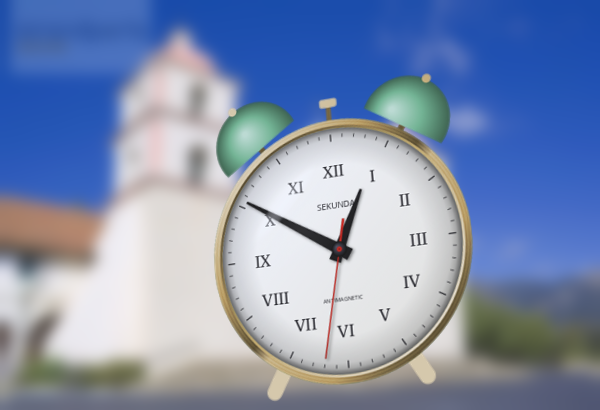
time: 12:50:32
